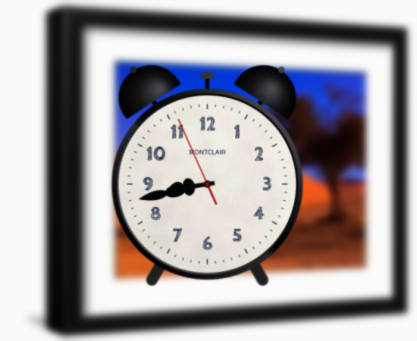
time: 8:42:56
